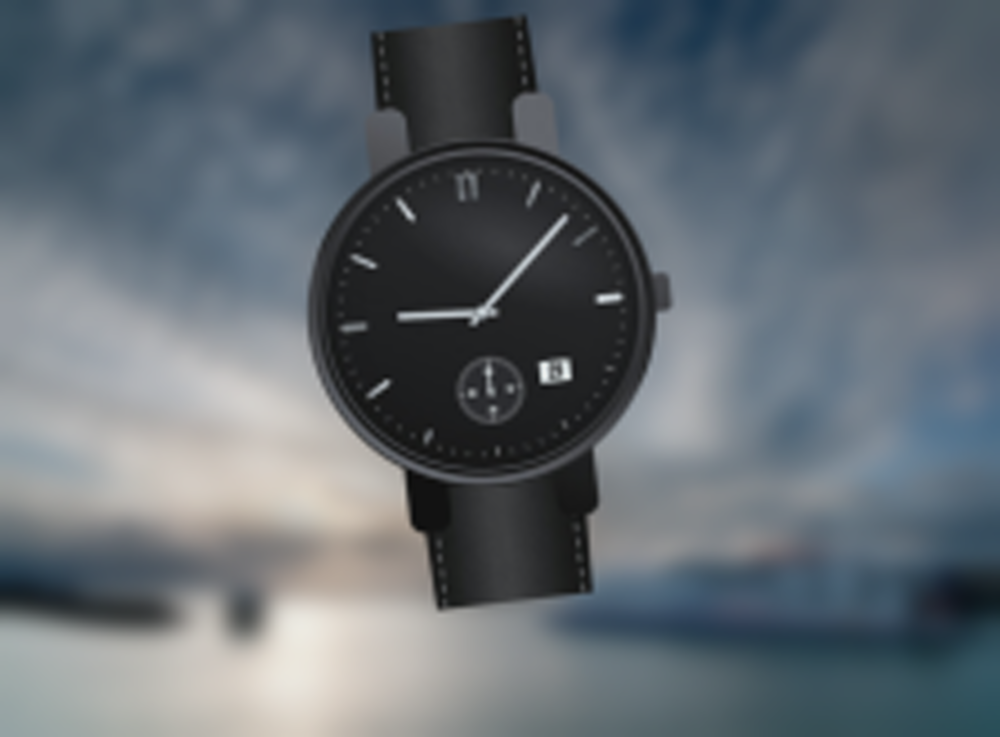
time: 9:08
